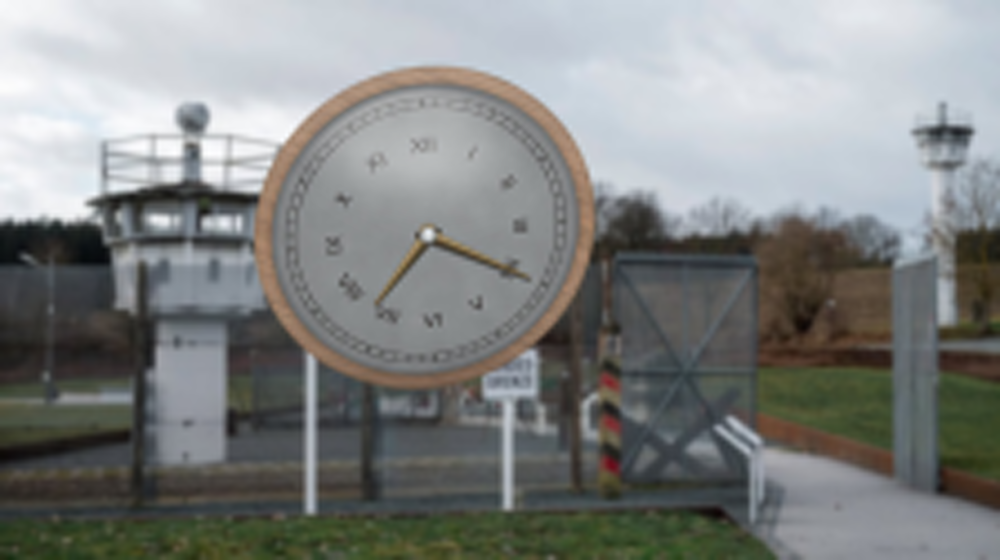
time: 7:20
